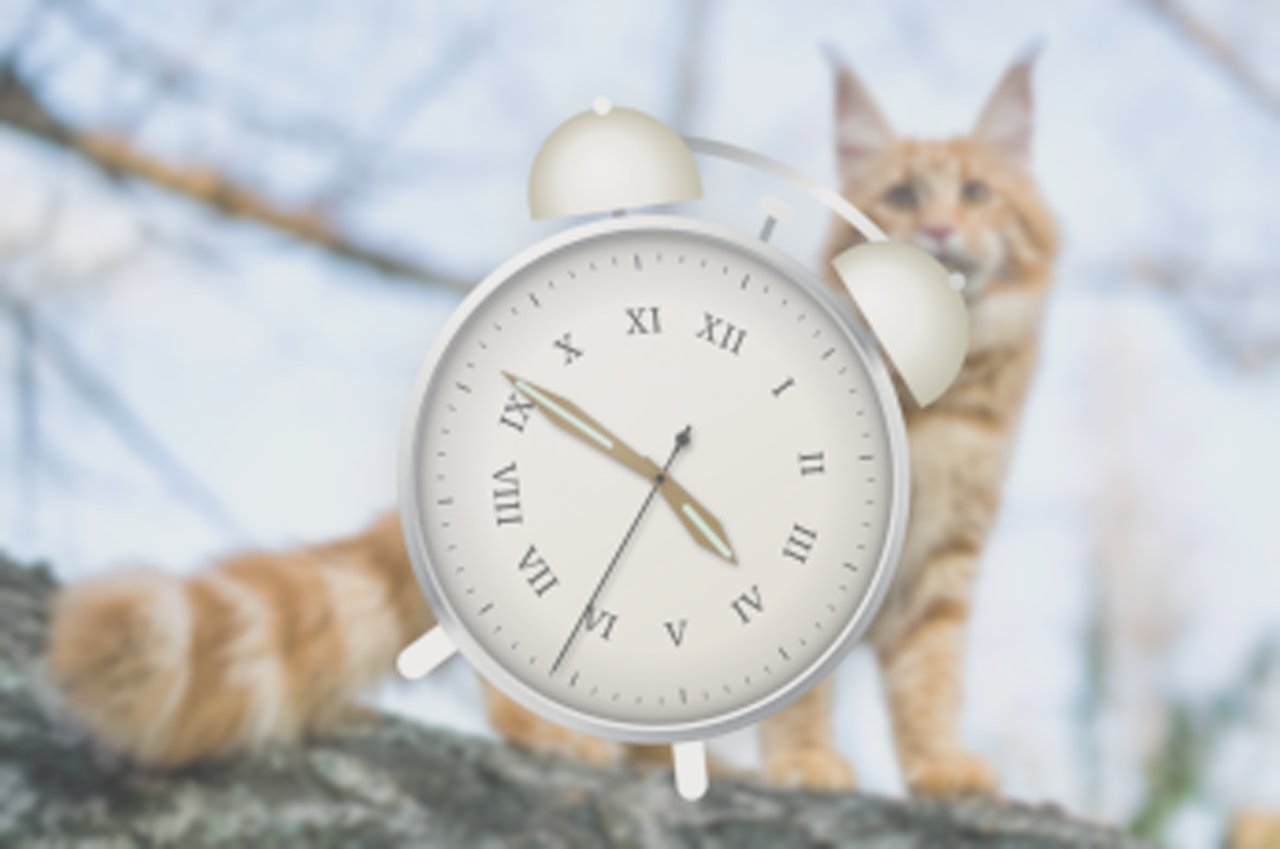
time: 3:46:31
